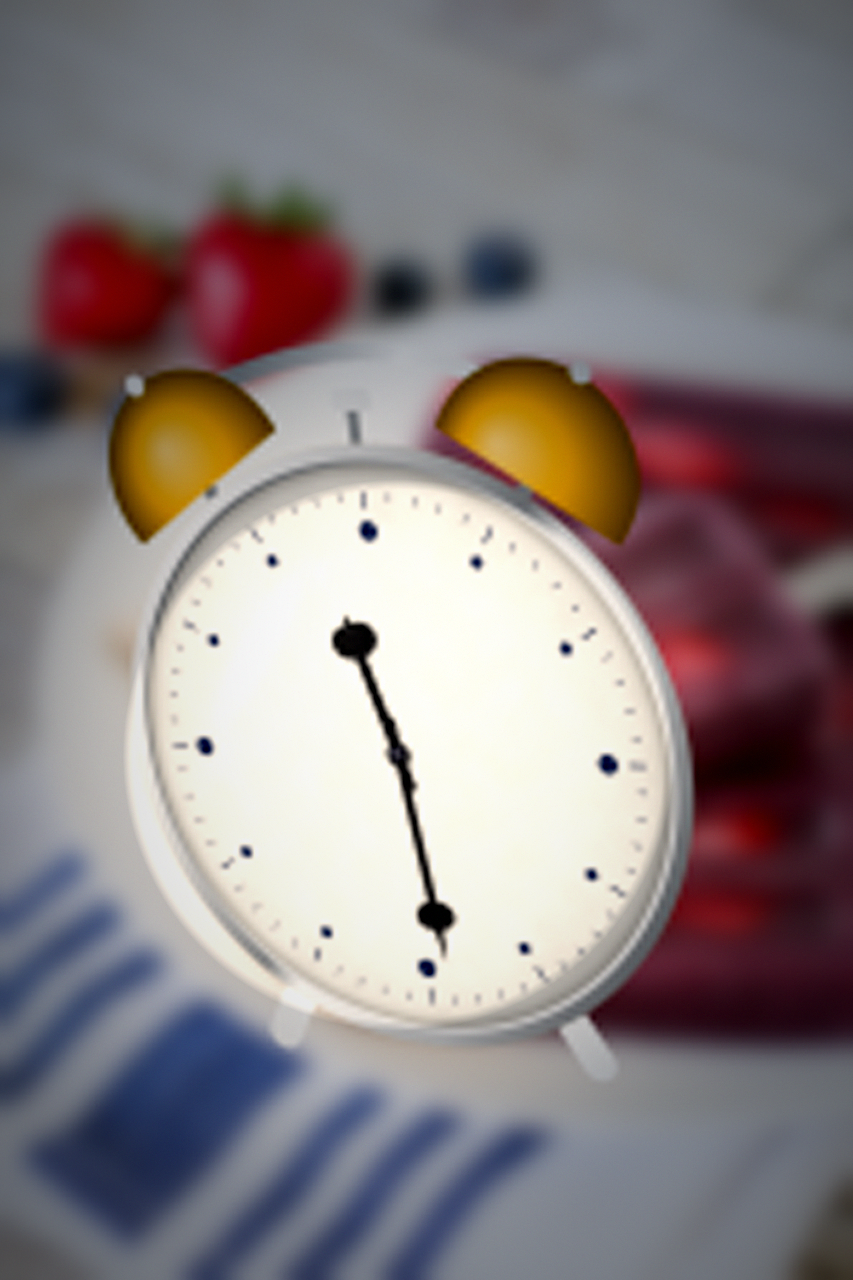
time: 11:29
